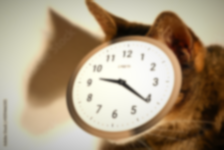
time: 9:21
